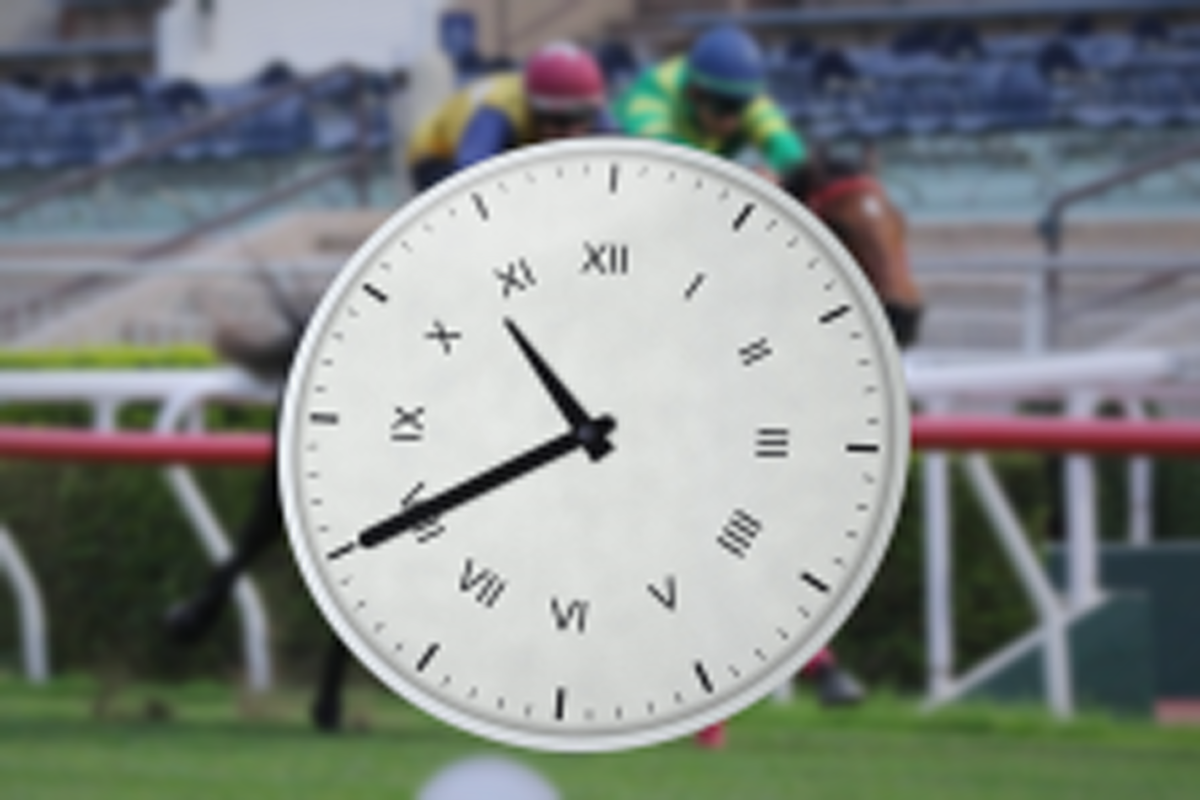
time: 10:40
